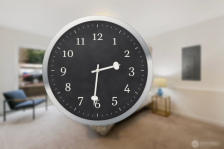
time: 2:31
